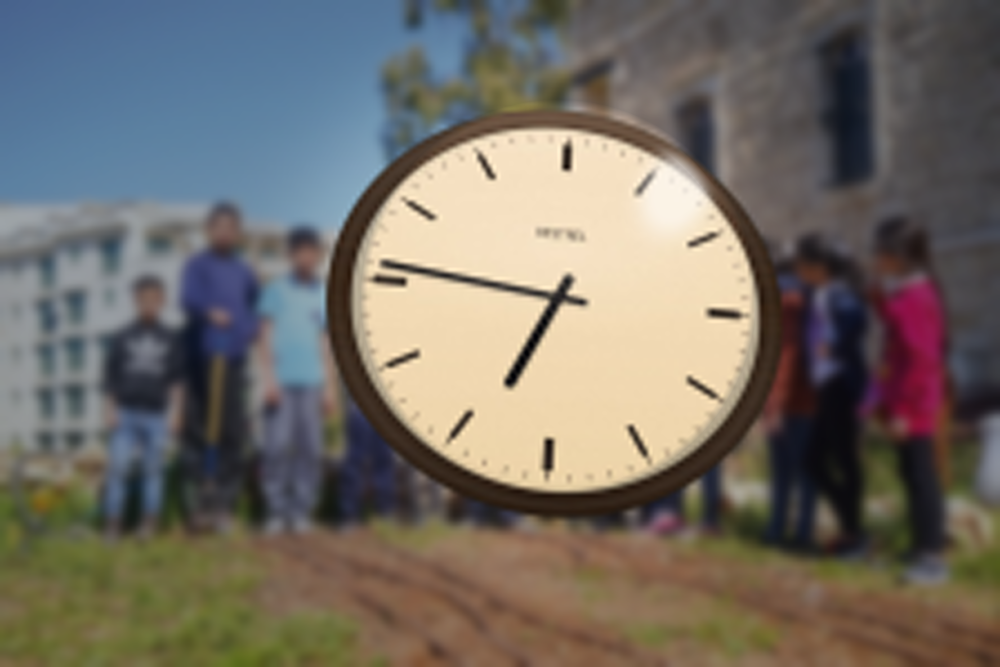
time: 6:46
